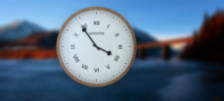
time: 3:54
